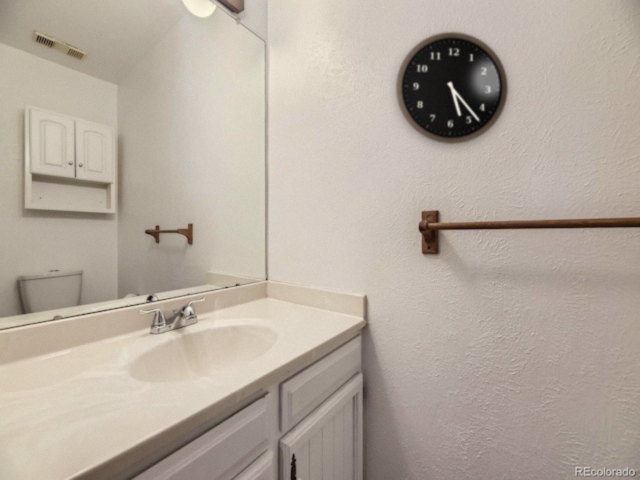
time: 5:23
